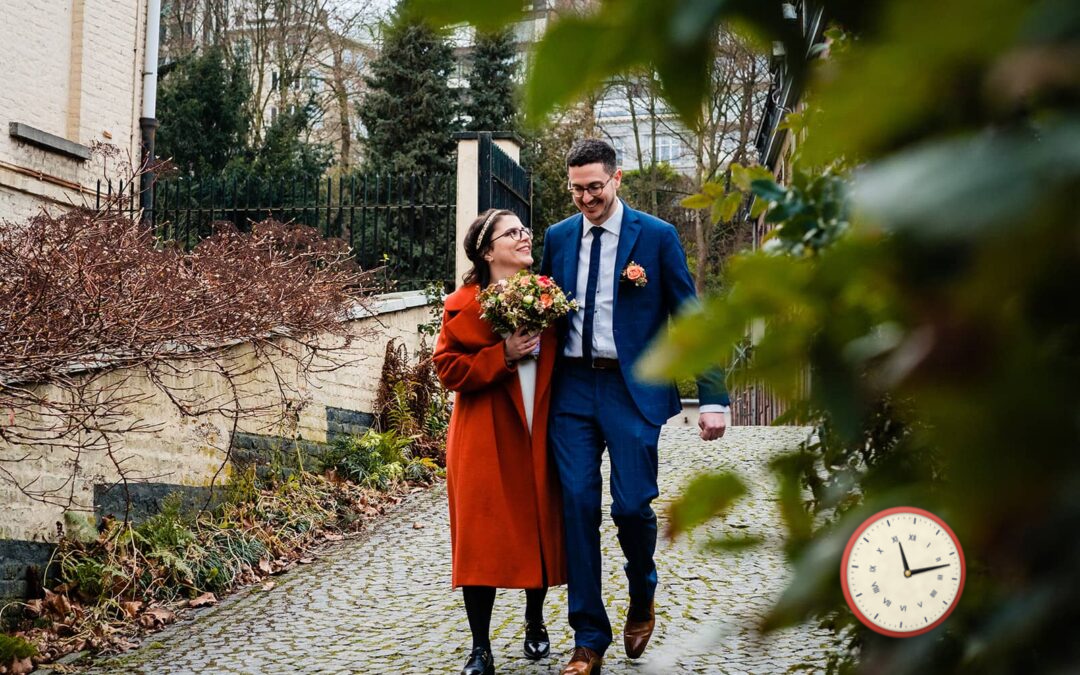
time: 11:12
